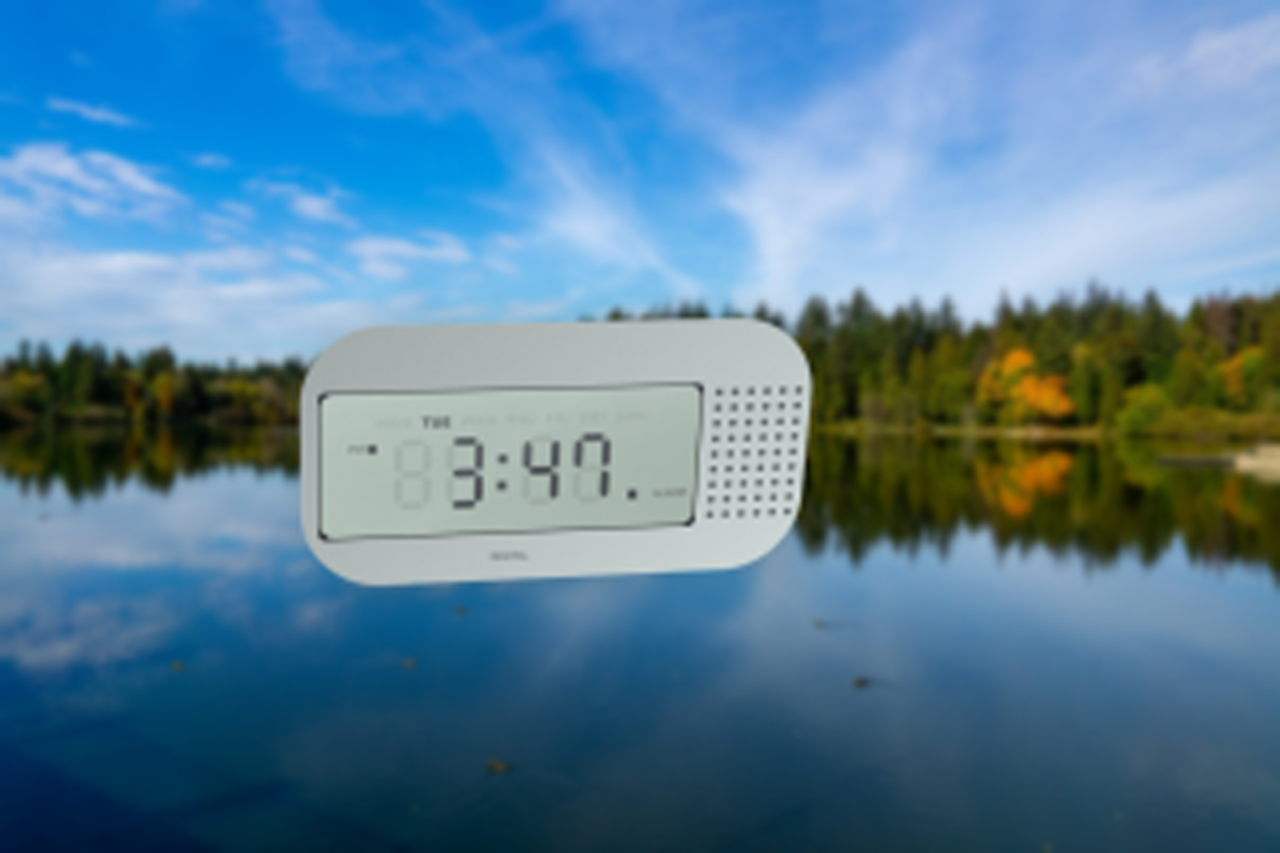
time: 3:47
